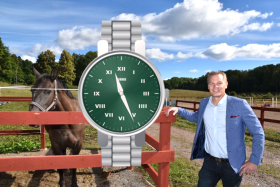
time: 11:26
